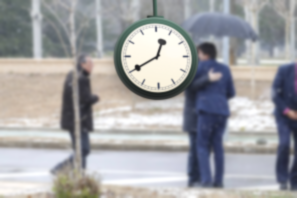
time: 12:40
